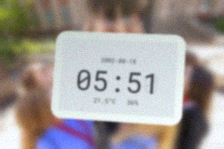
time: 5:51
